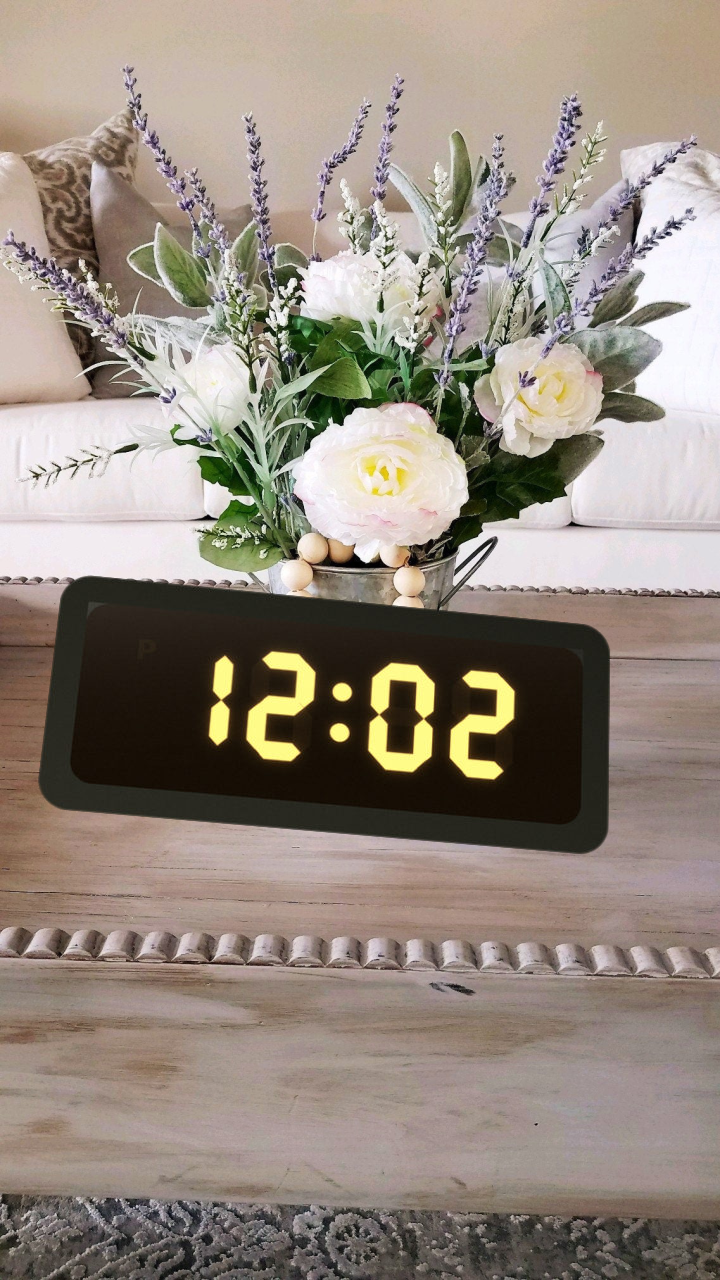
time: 12:02
